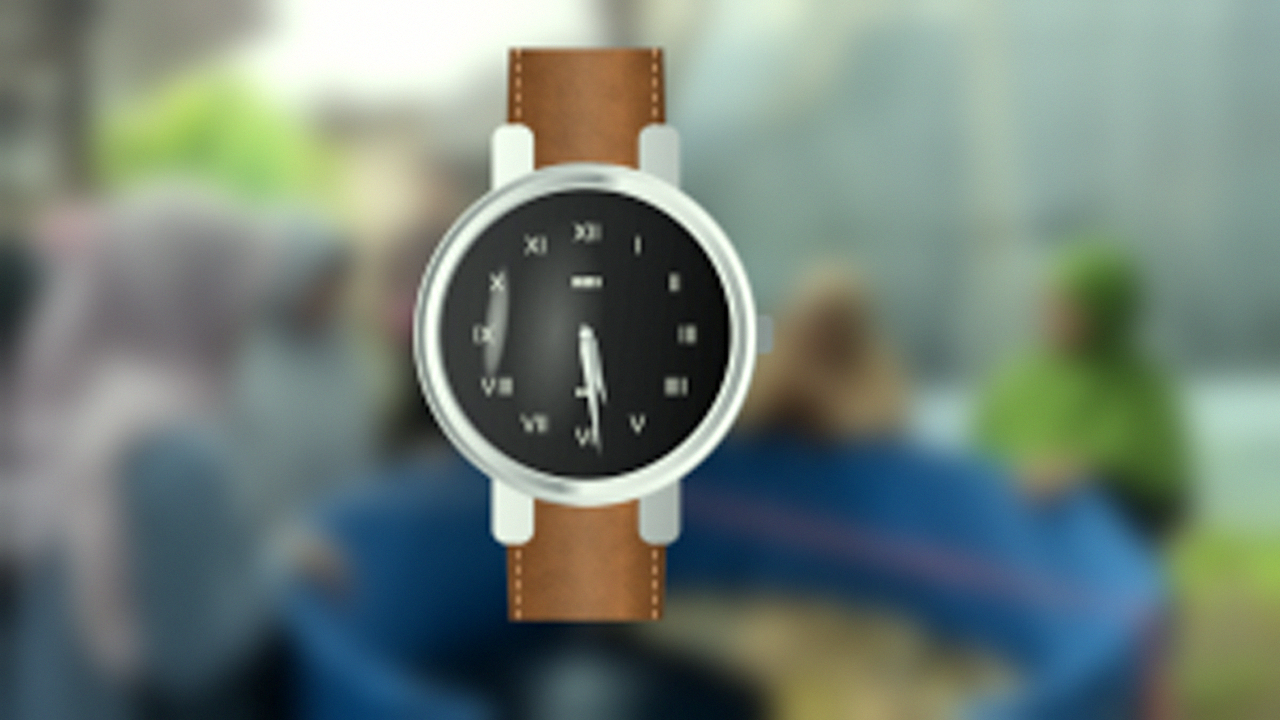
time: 5:29
